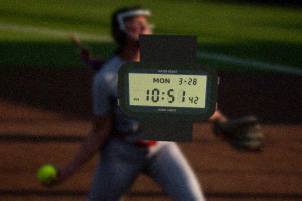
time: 10:51:42
